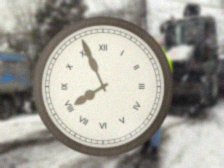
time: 7:56
